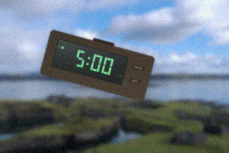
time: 5:00
